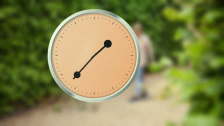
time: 1:37
